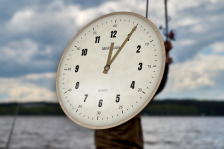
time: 12:05
